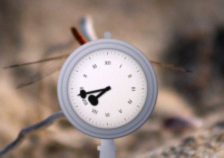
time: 7:43
